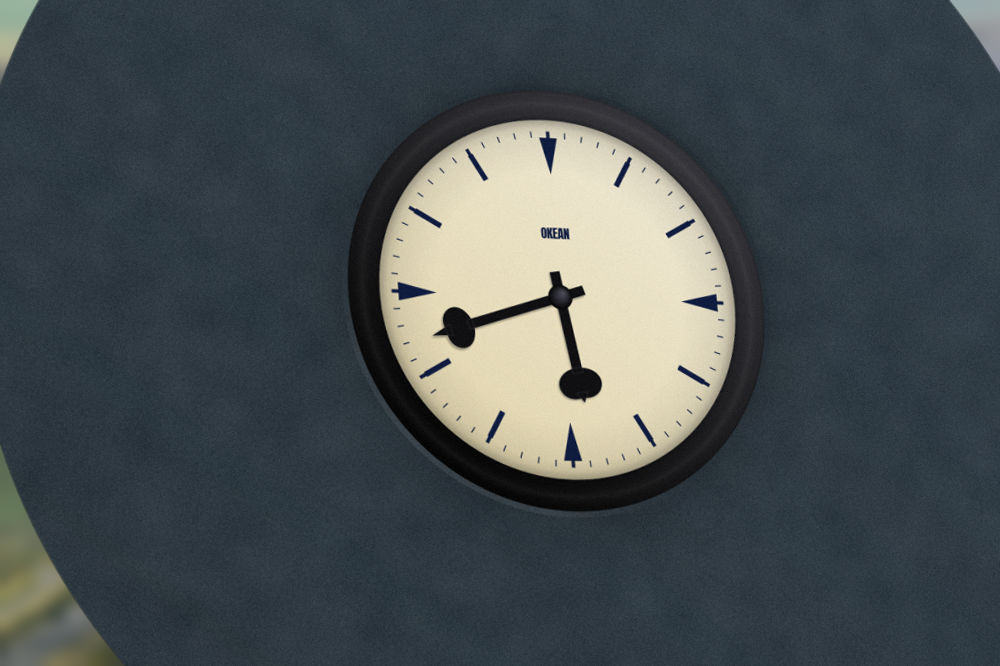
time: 5:42
